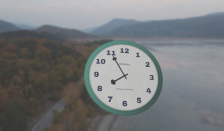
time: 7:55
